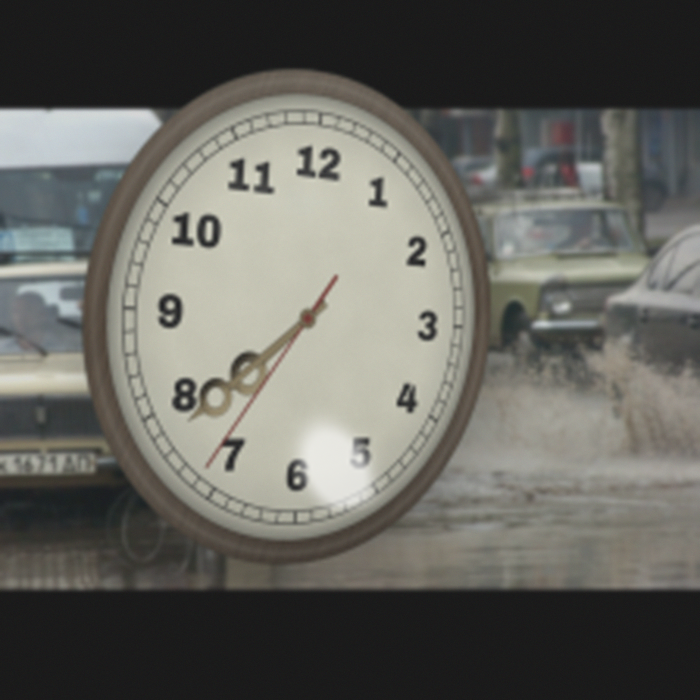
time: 7:38:36
